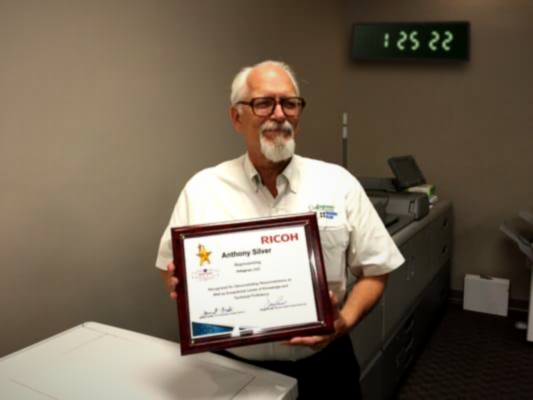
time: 1:25:22
